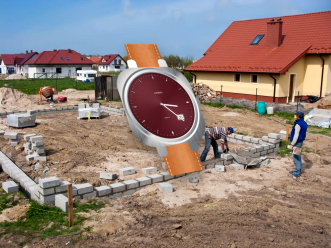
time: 3:23
